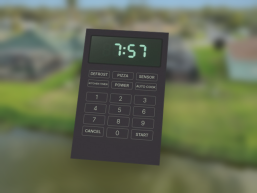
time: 7:57
